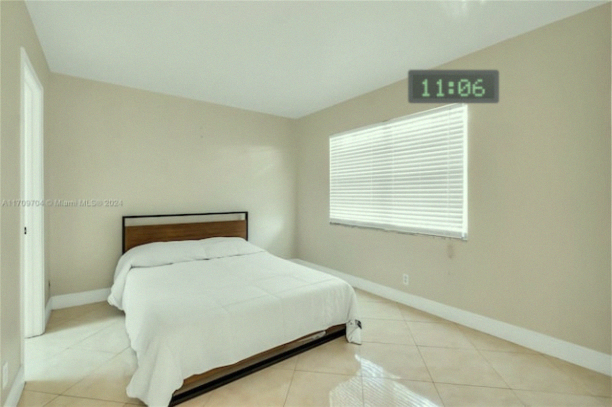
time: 11:06
